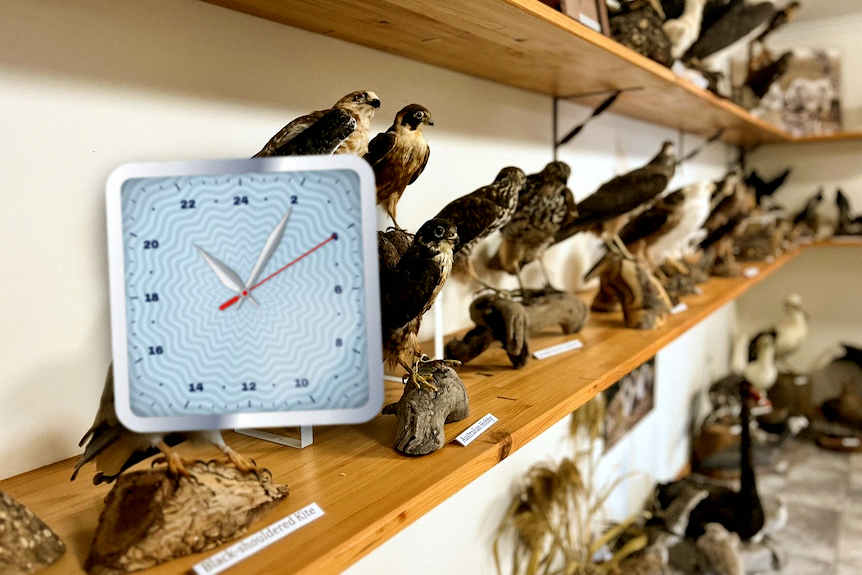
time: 21:05:10
